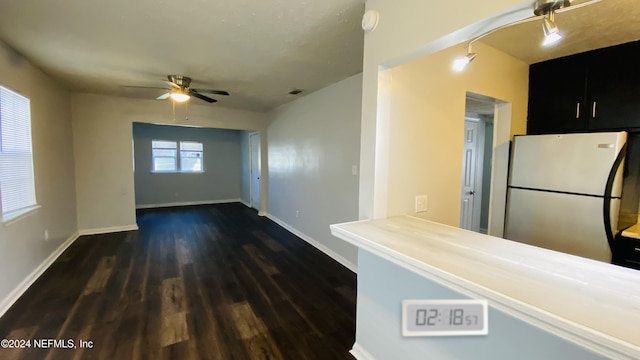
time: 2:18
